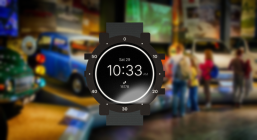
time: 10:33
